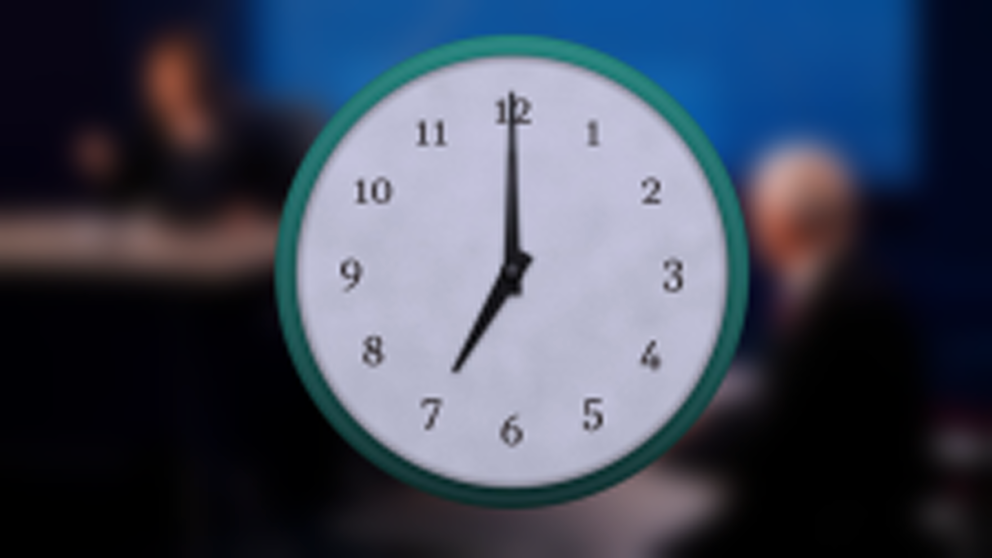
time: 7:00
